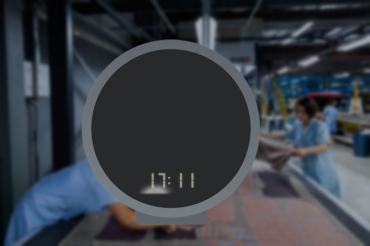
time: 17:11
